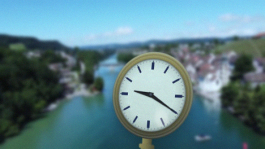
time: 9:20
